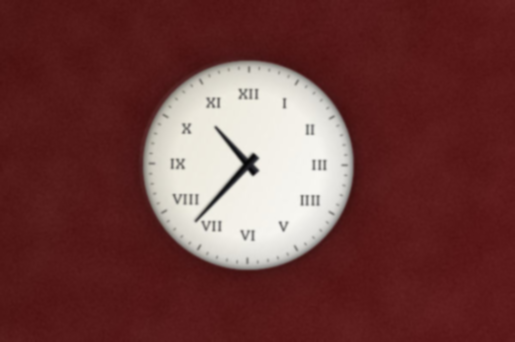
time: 10:37
